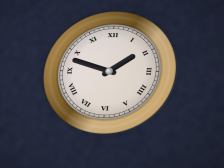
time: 1:48
